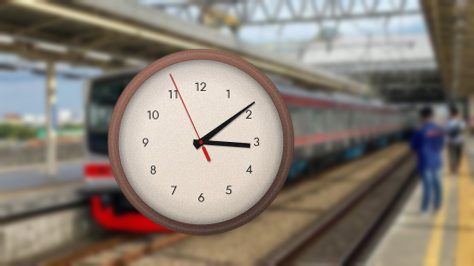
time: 3:08:56
